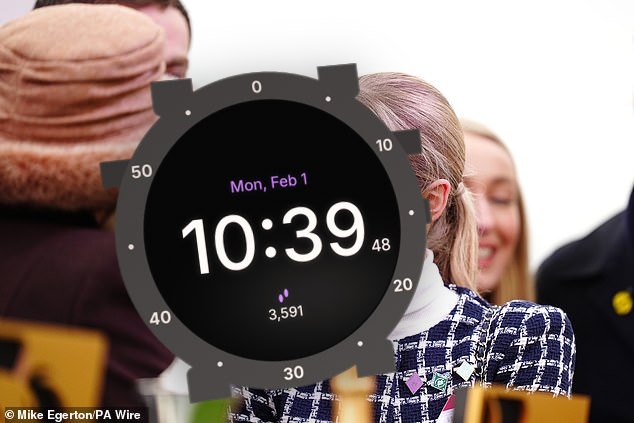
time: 10:39:48
